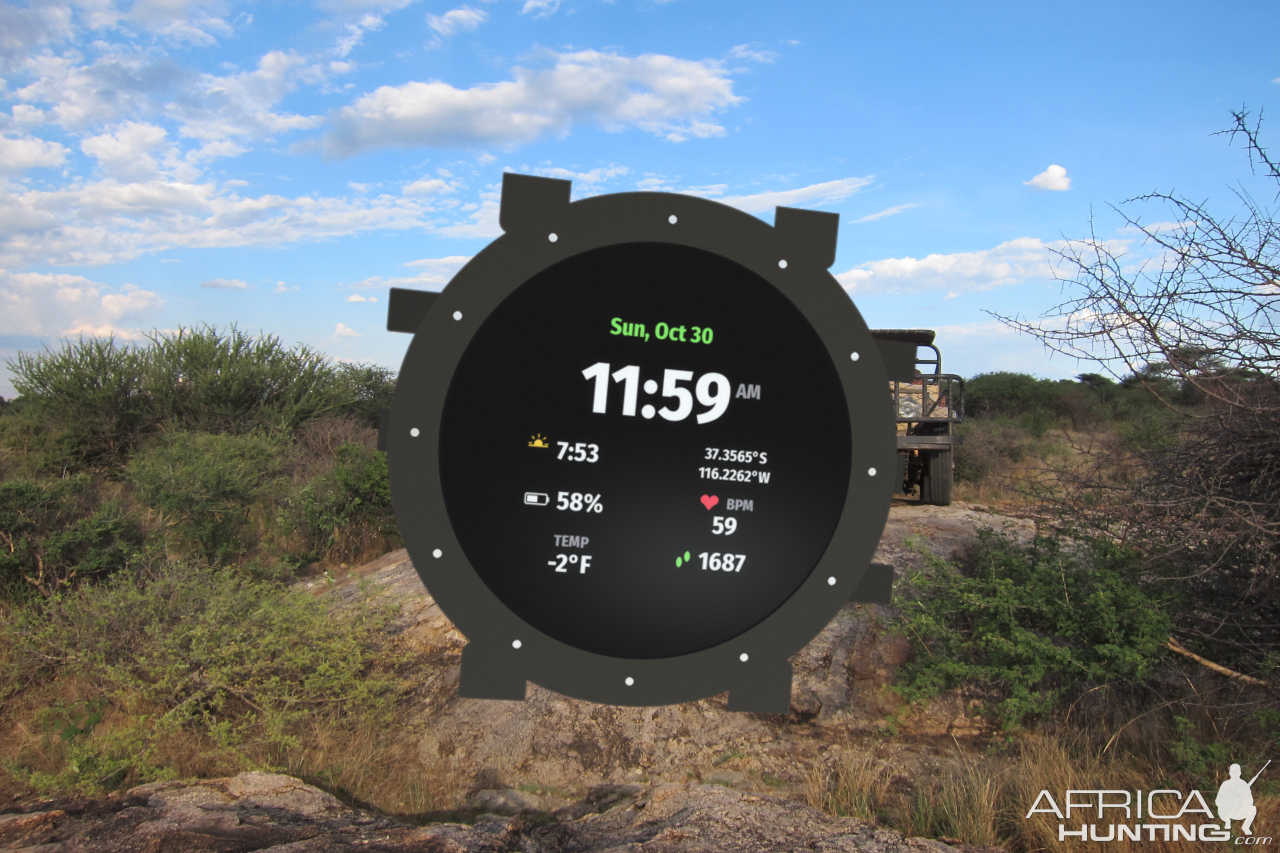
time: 11:59
